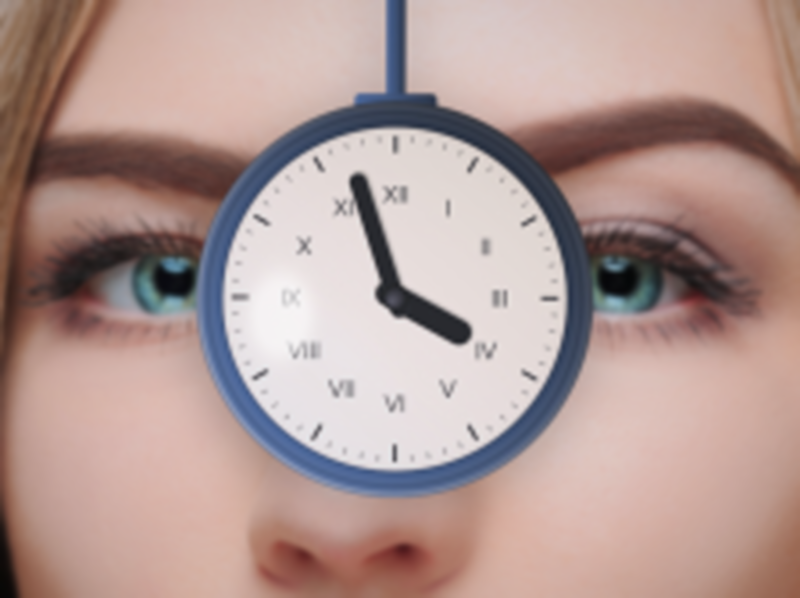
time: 3:57
